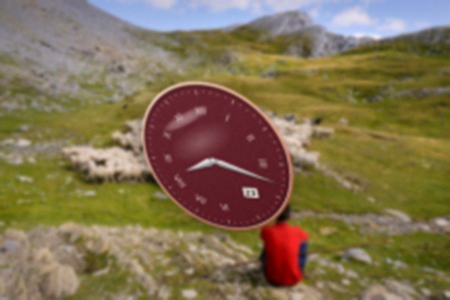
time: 8:18
